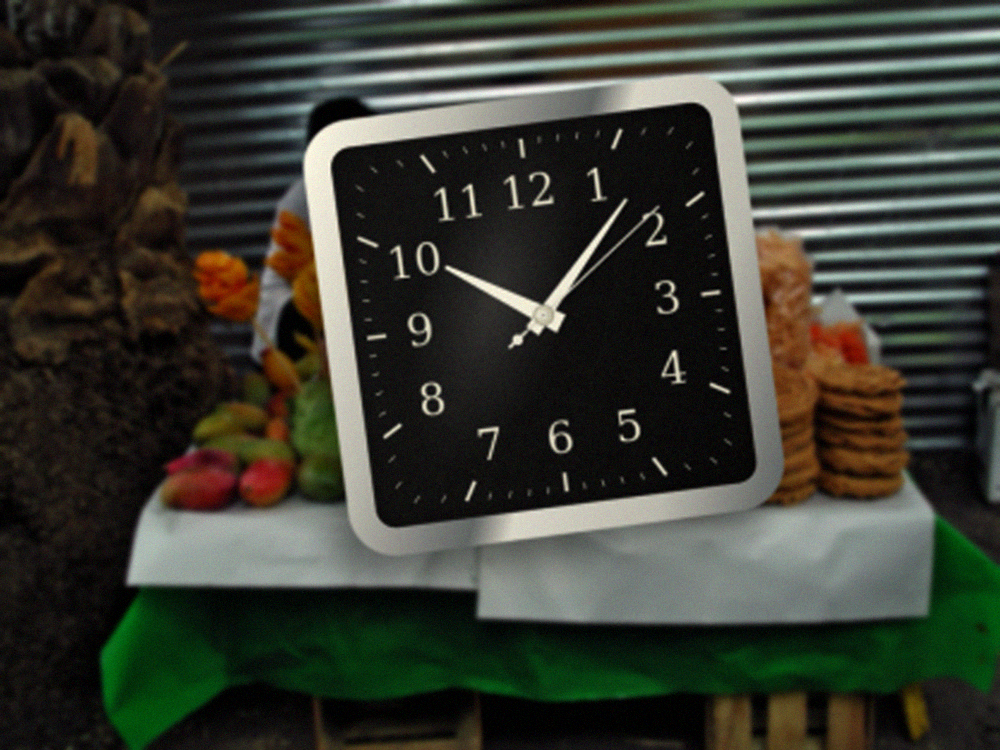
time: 10:07:09
